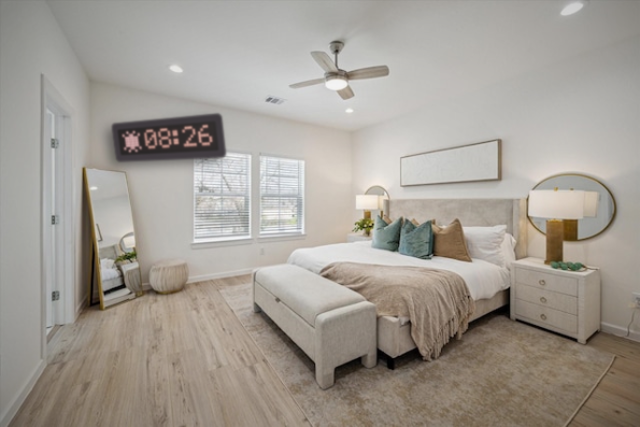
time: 8:26
